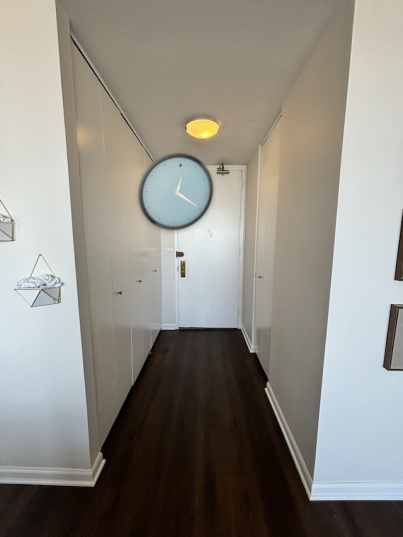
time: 12:20
